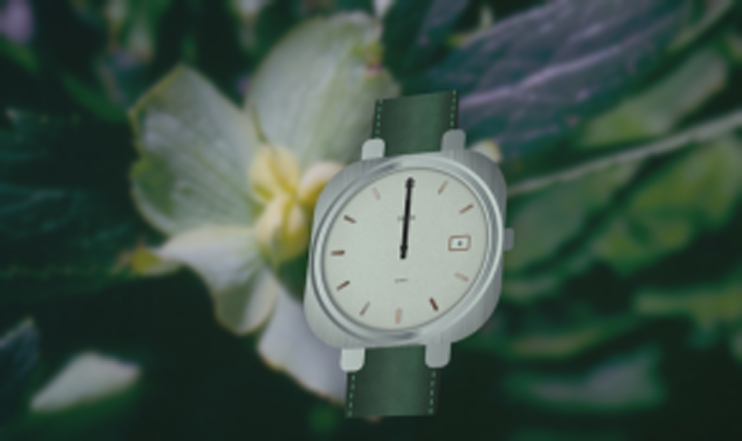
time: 12:00
